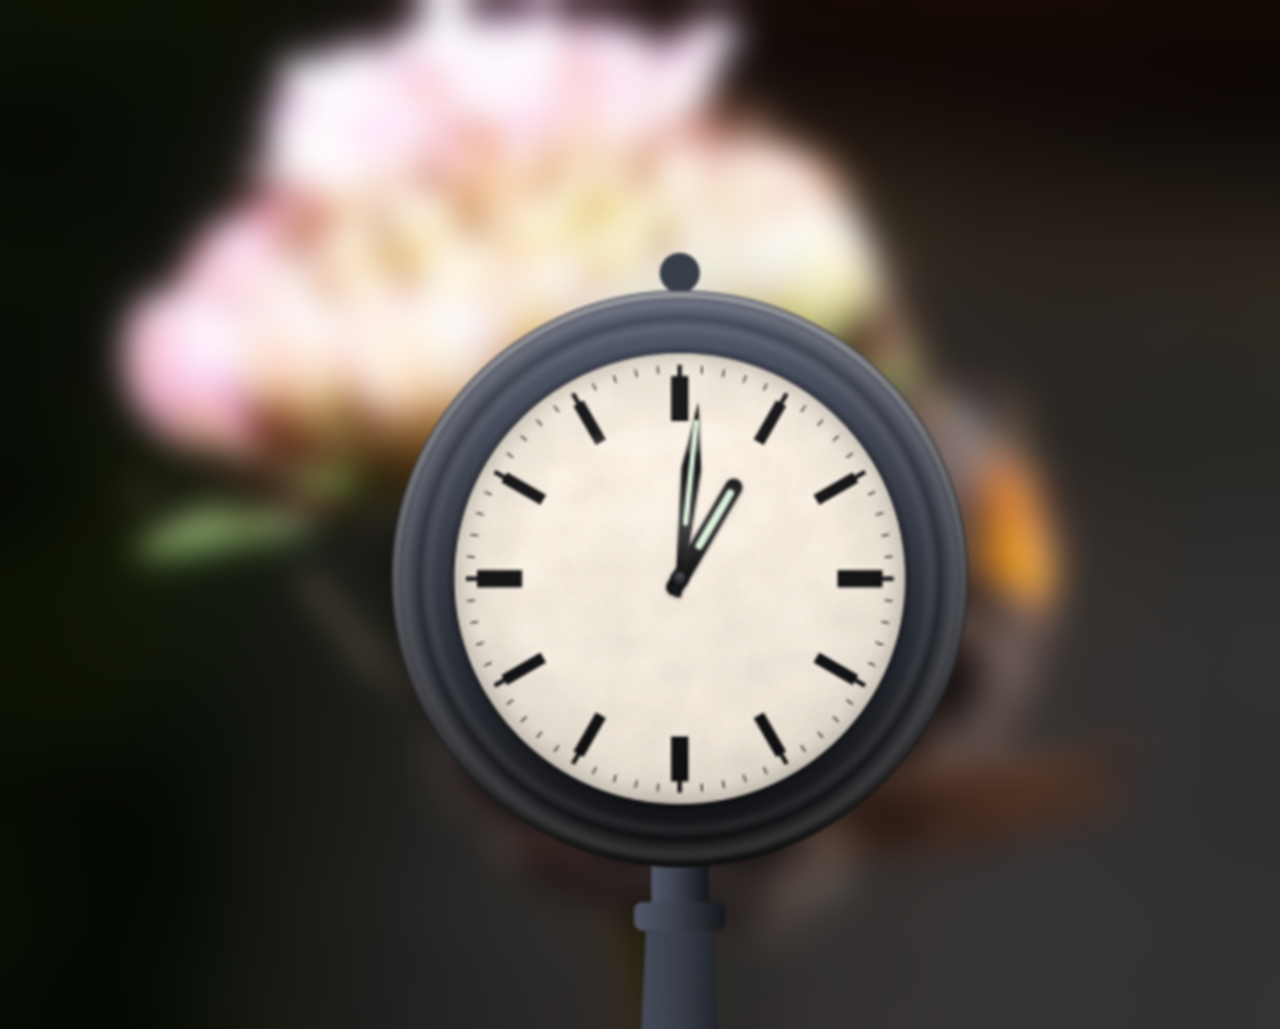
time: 1:01
